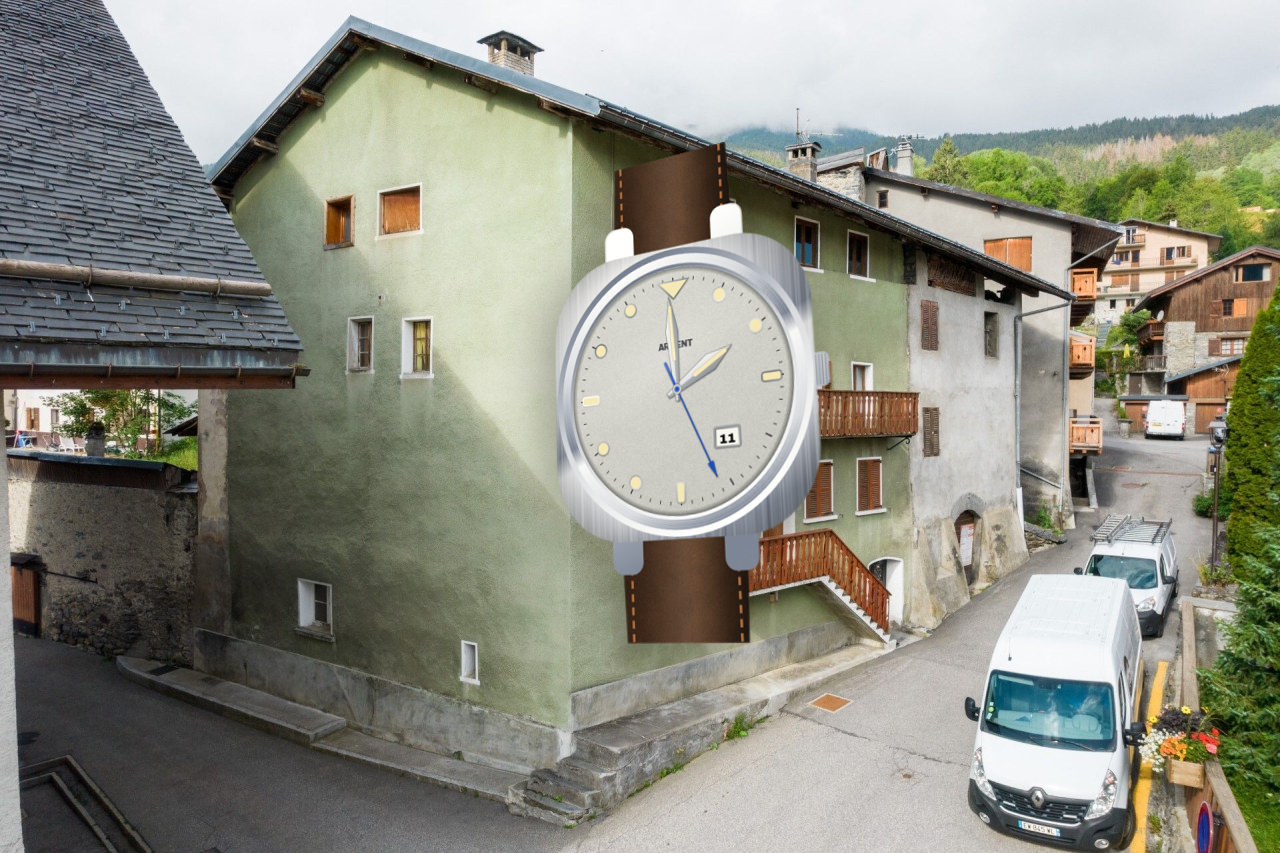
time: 1:59:26
